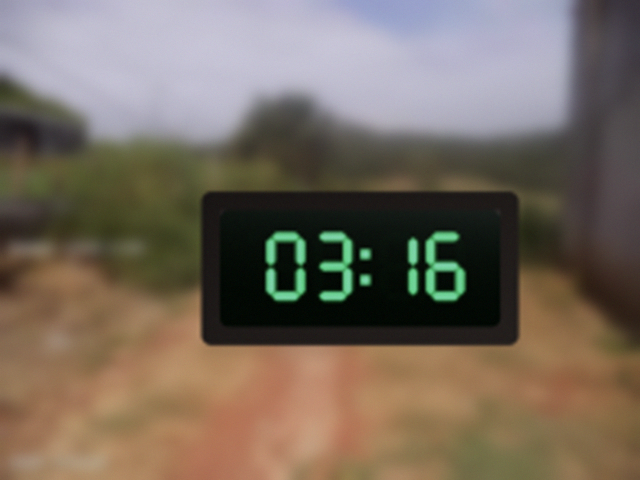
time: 3:16
